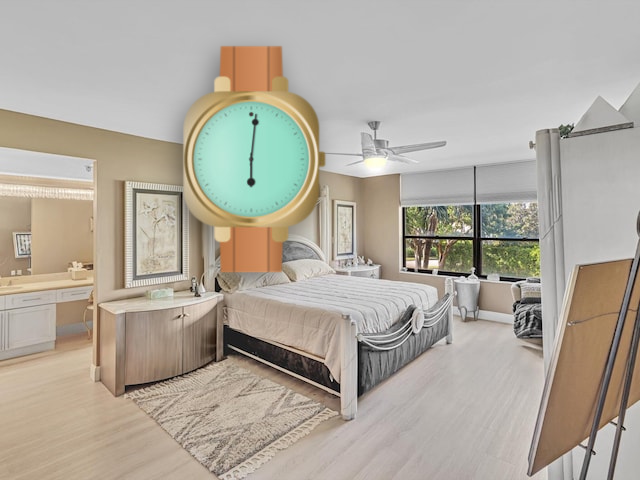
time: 6:01
